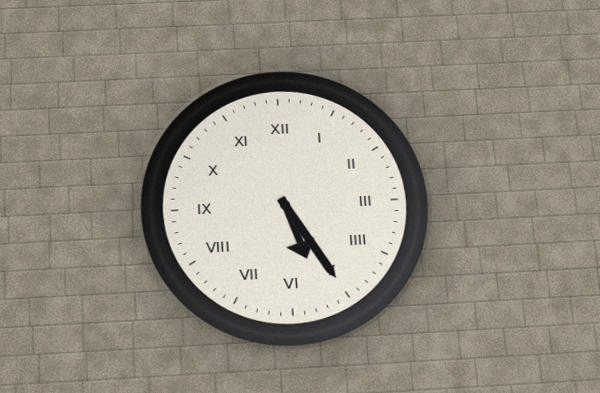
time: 5:25
